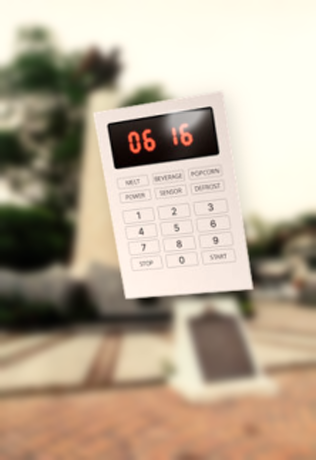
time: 6:16
